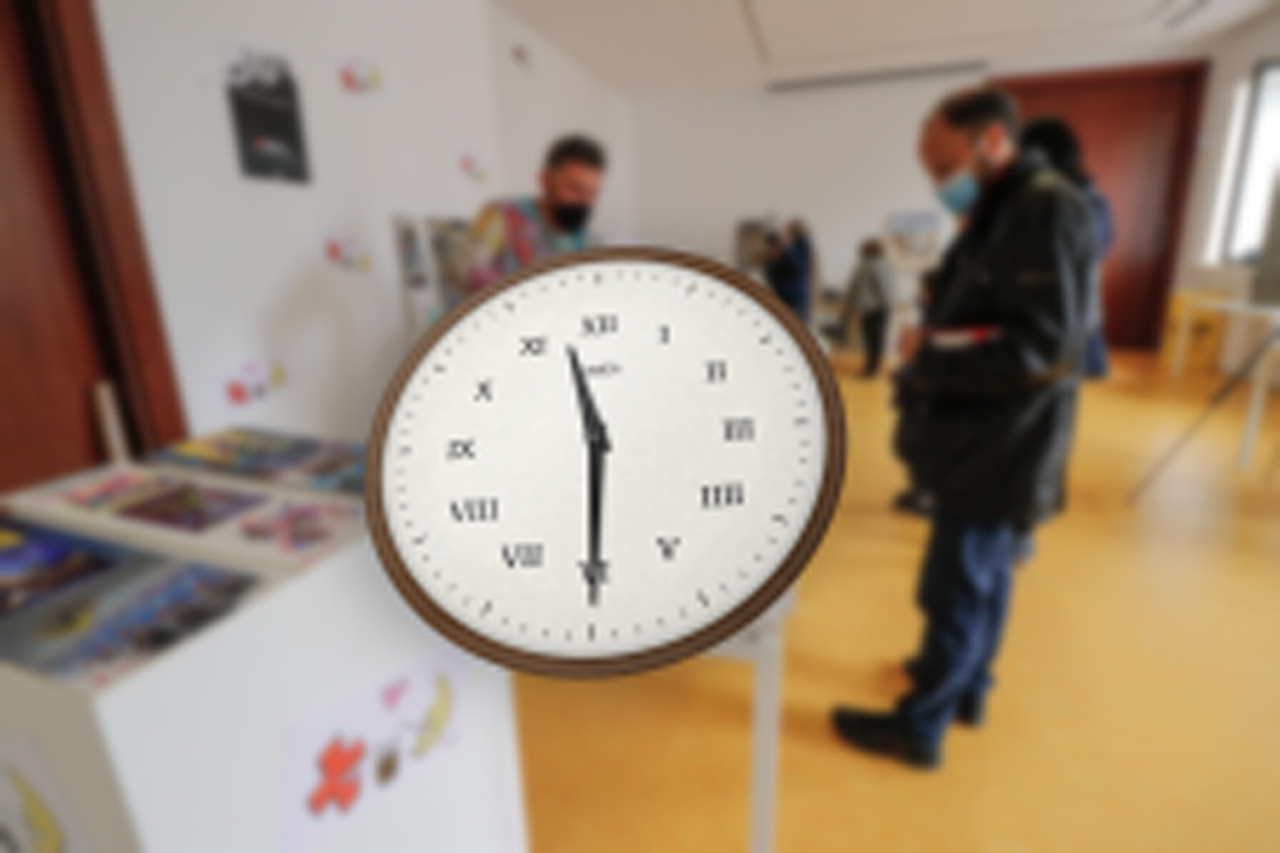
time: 11:30
